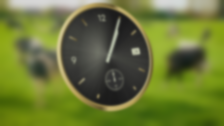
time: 1:05
